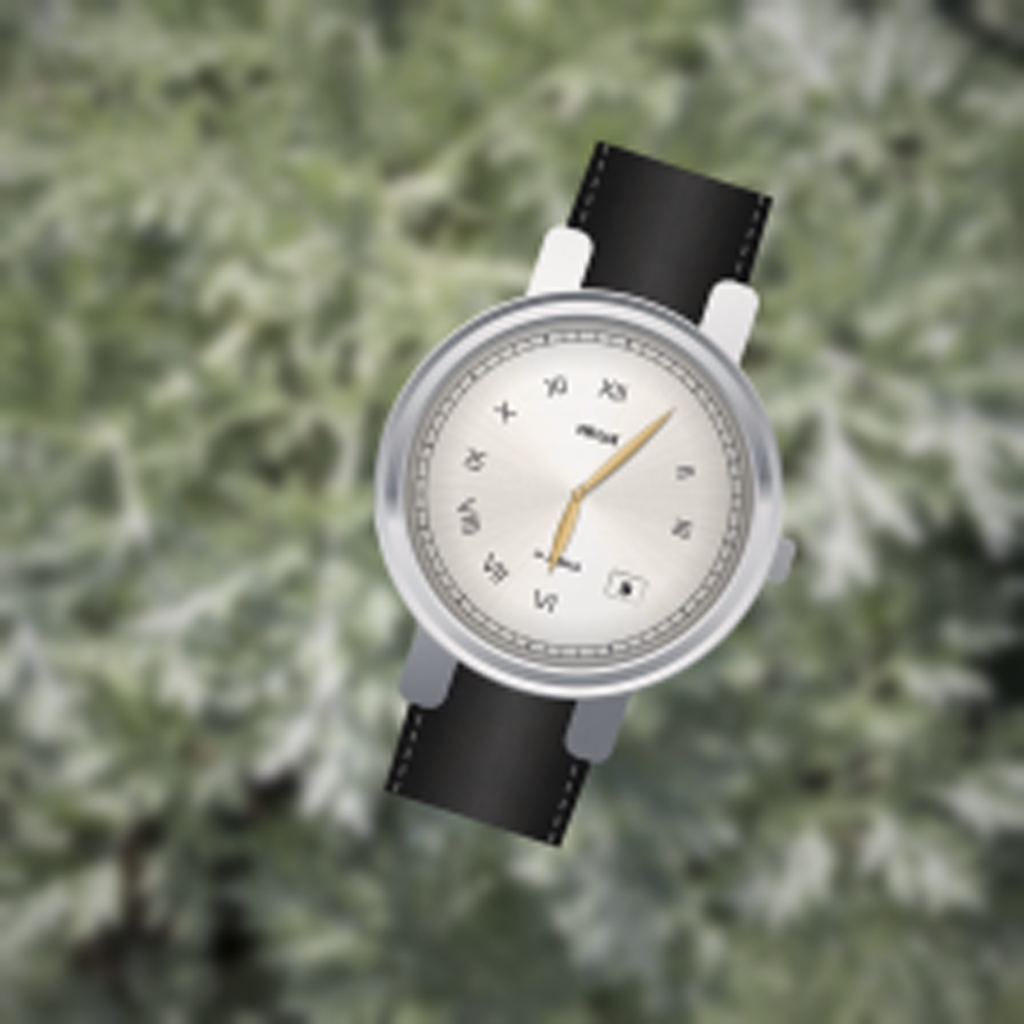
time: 6:05
